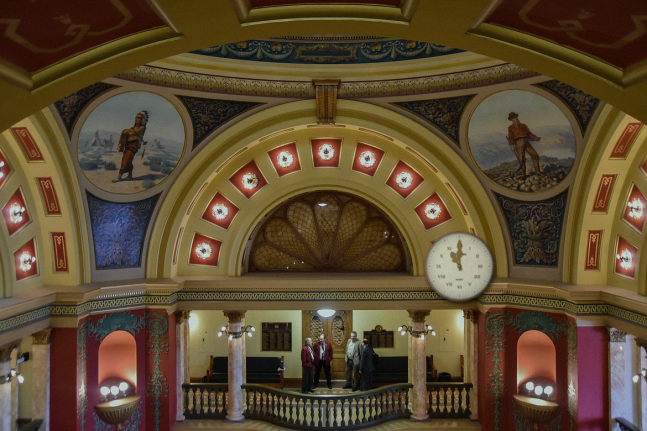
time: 11:00
